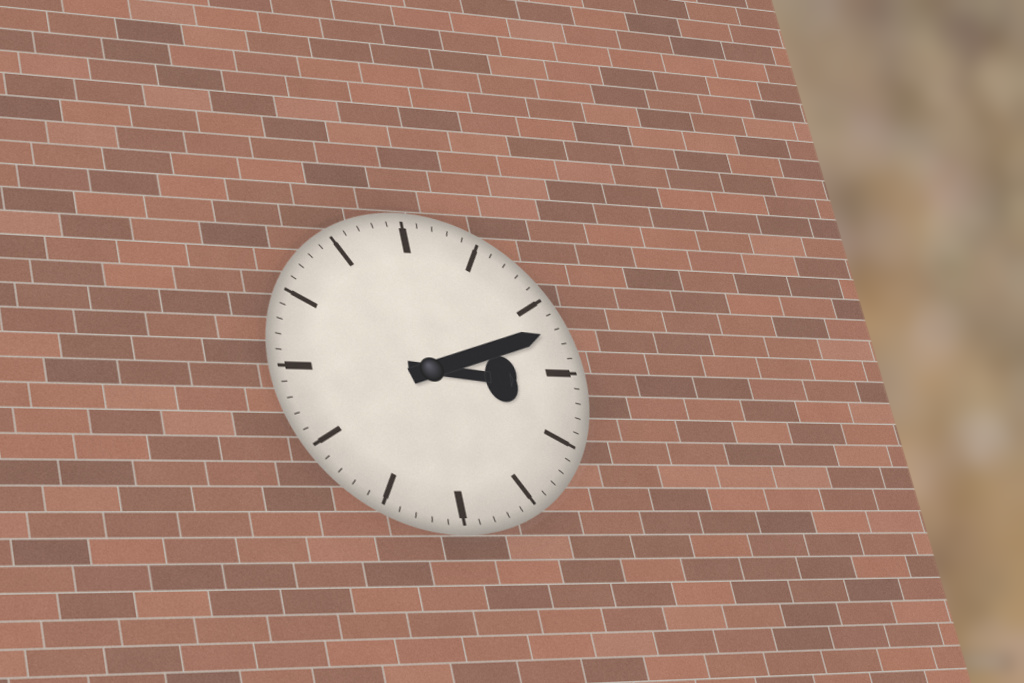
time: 3:12
